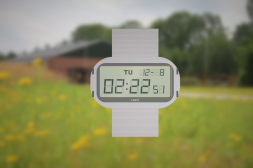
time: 2:22:51
